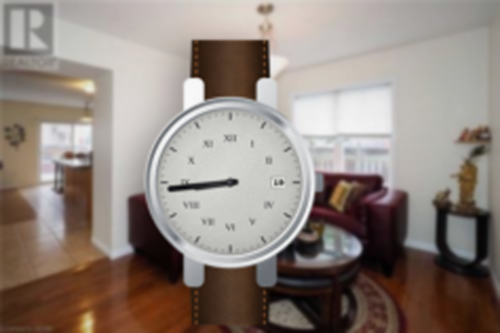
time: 8:44
